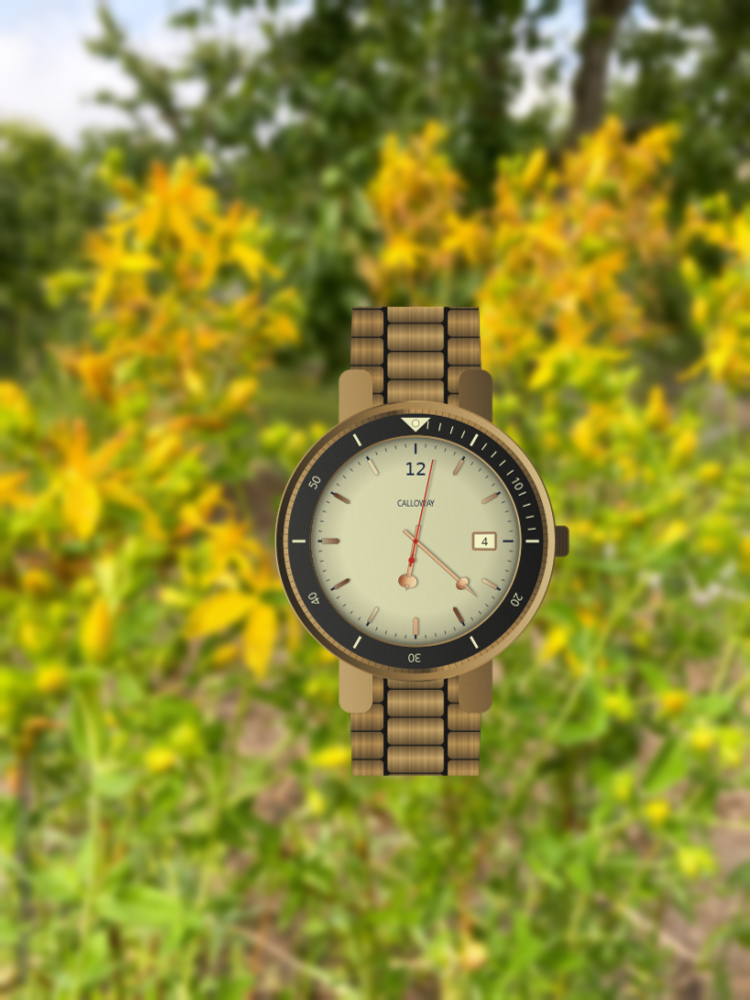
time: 6:22:02
